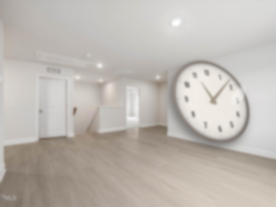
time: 11:08
